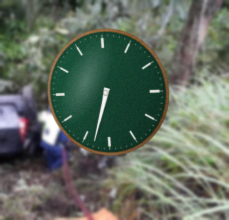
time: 6:33
